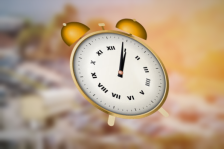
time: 1:04
